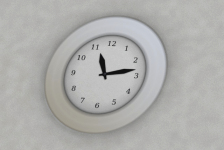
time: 11:13
